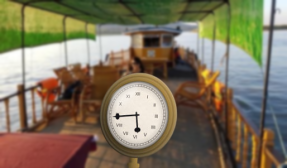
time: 5:44
